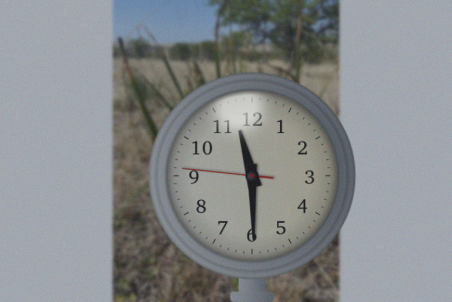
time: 11:29:46
